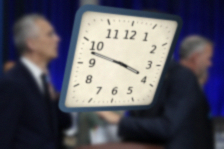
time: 3:48
